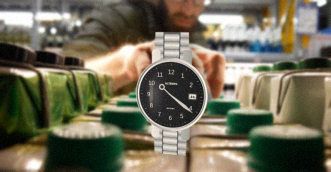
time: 10:21
